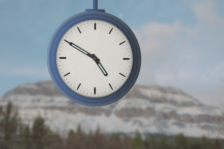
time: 4:50
